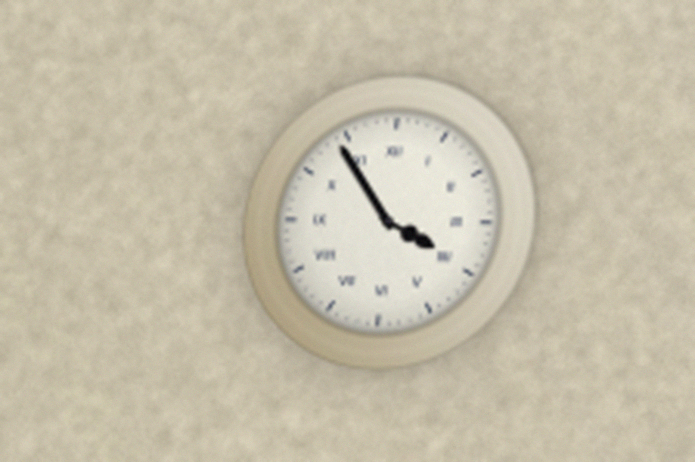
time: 3:54
